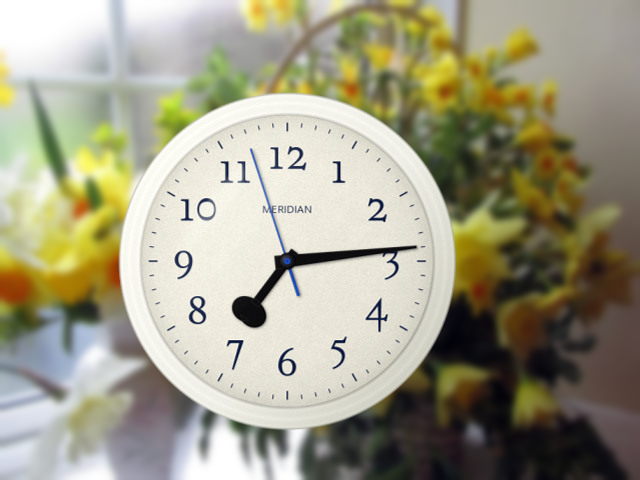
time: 7:13:57
